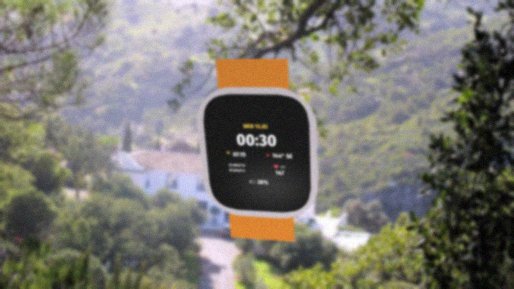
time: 0:30
